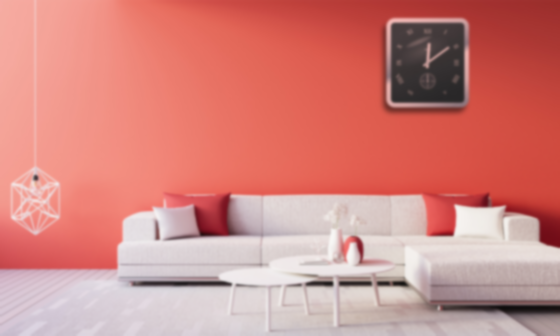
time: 12:09
